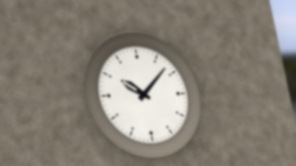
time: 10:08
